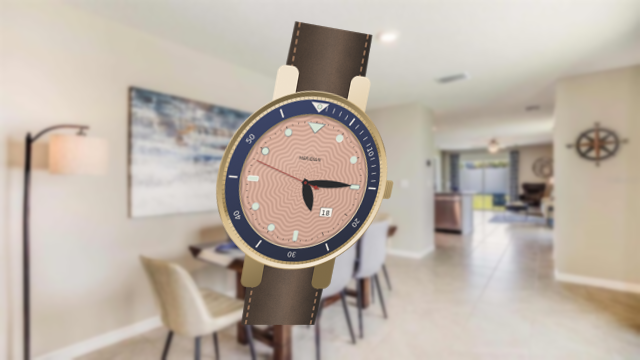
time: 5:14:48
